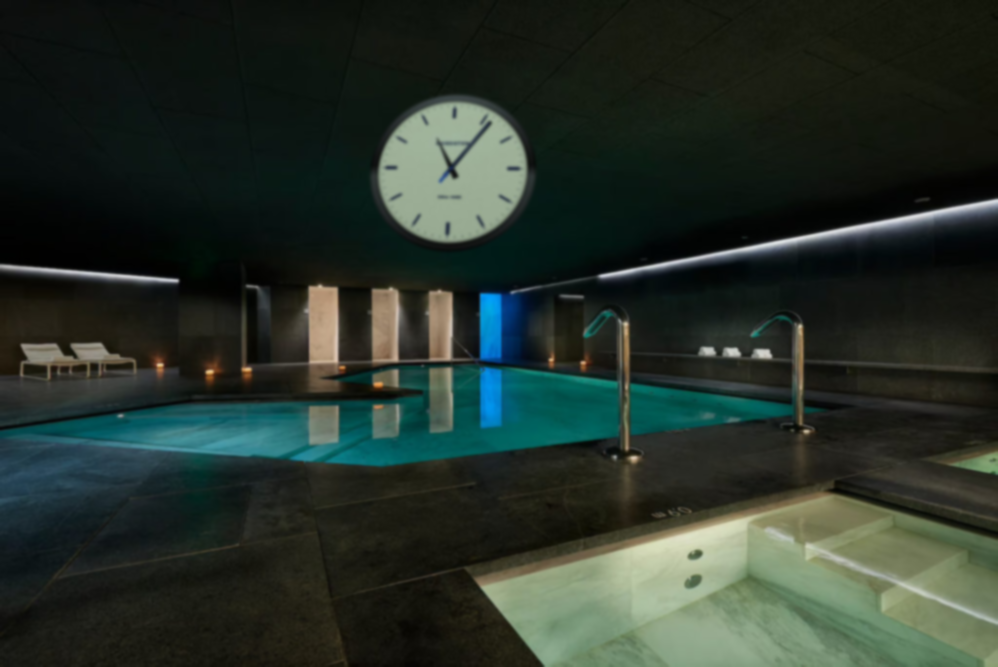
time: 11:06:06
